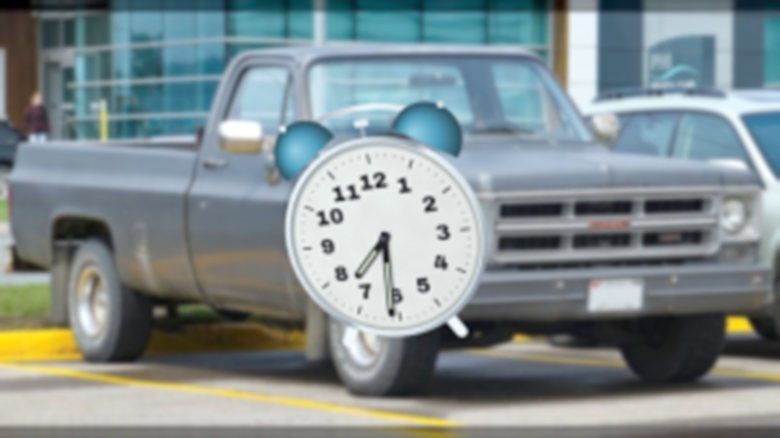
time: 7:31
